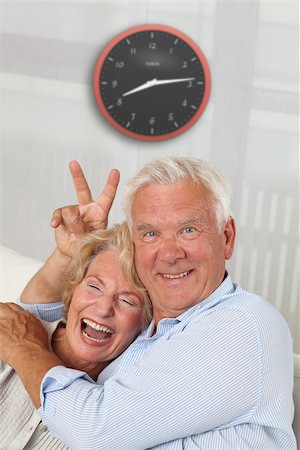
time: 8:14
